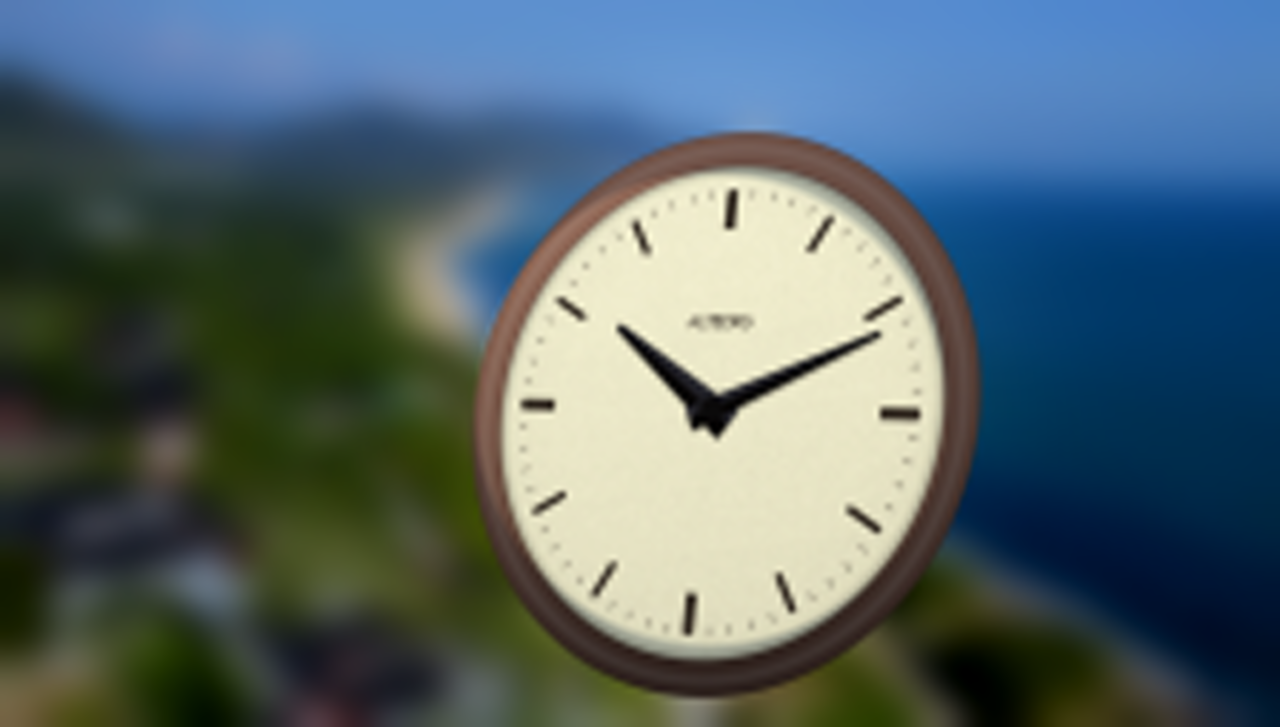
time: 10:11
